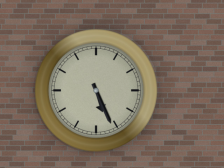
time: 5:26
